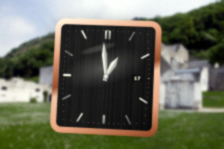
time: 12:59
